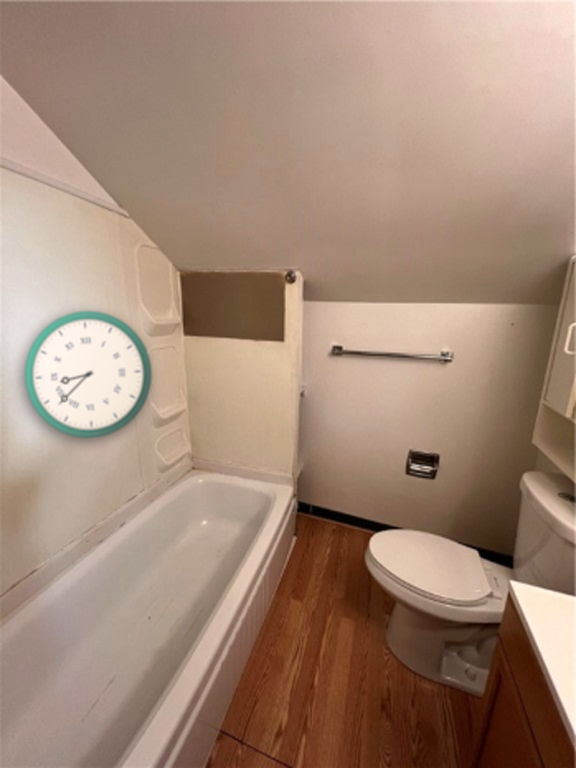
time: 8:38
